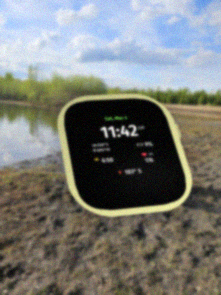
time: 11:42
